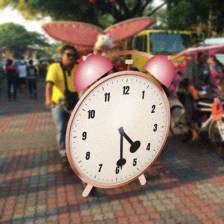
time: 4:29
